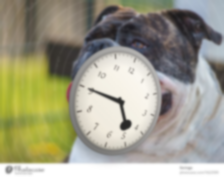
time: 4:45
